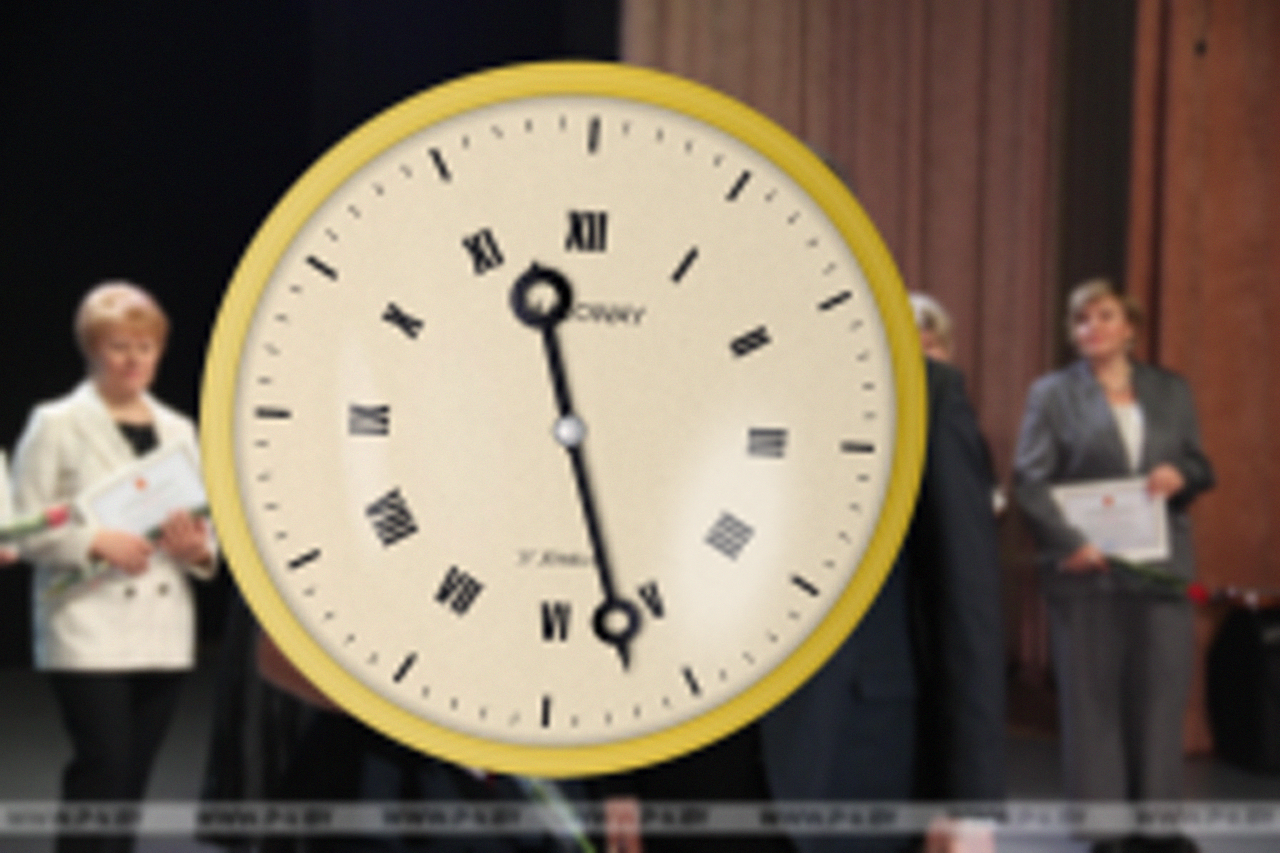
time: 11:27
